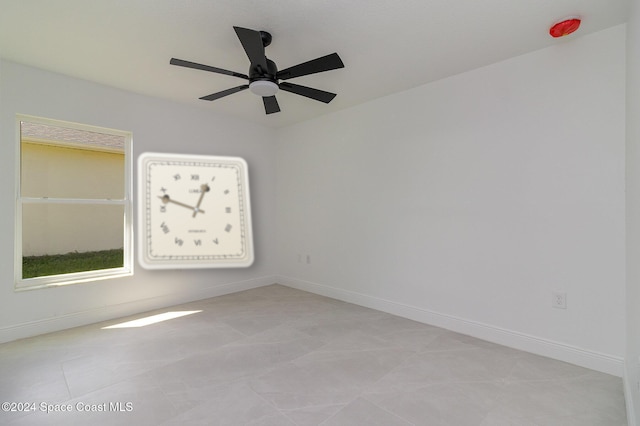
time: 12:48
